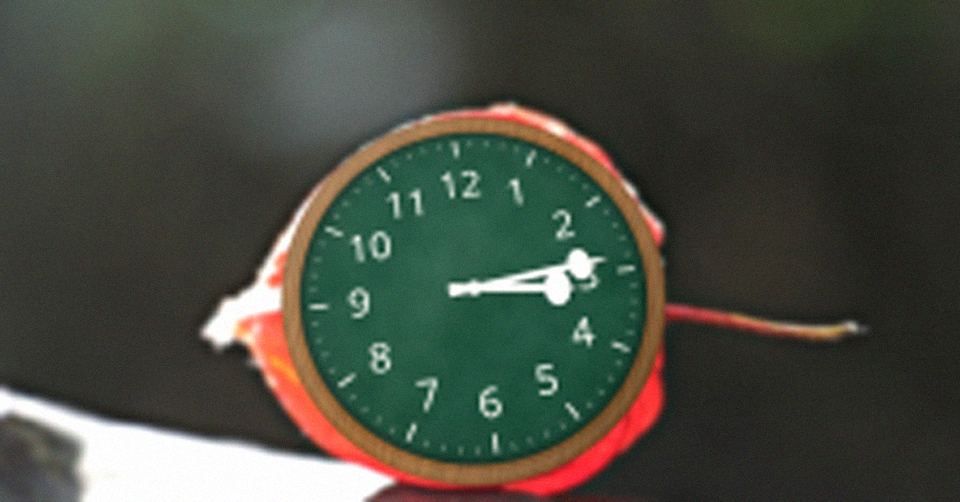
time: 3:14
